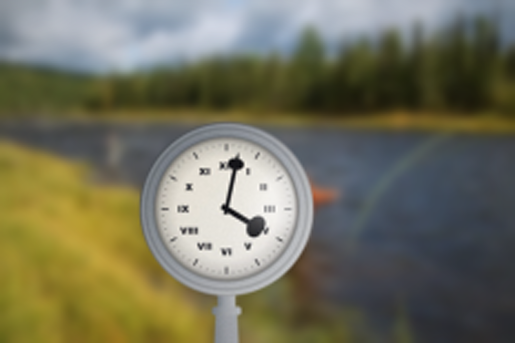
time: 4:02
